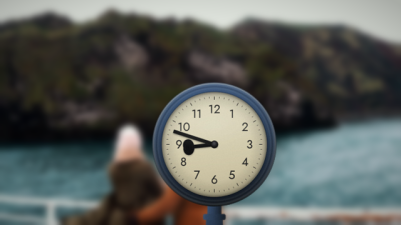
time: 8:48
